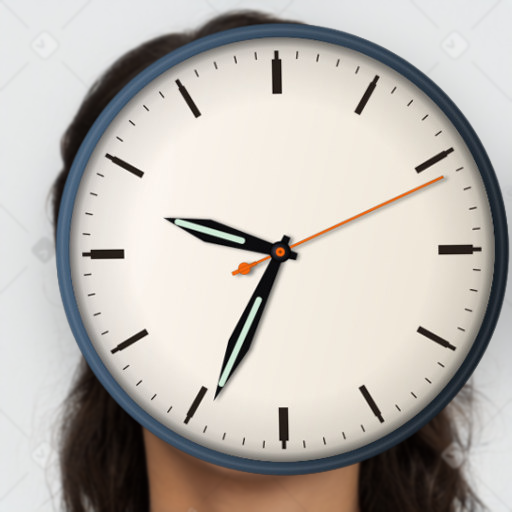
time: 9:34:11
